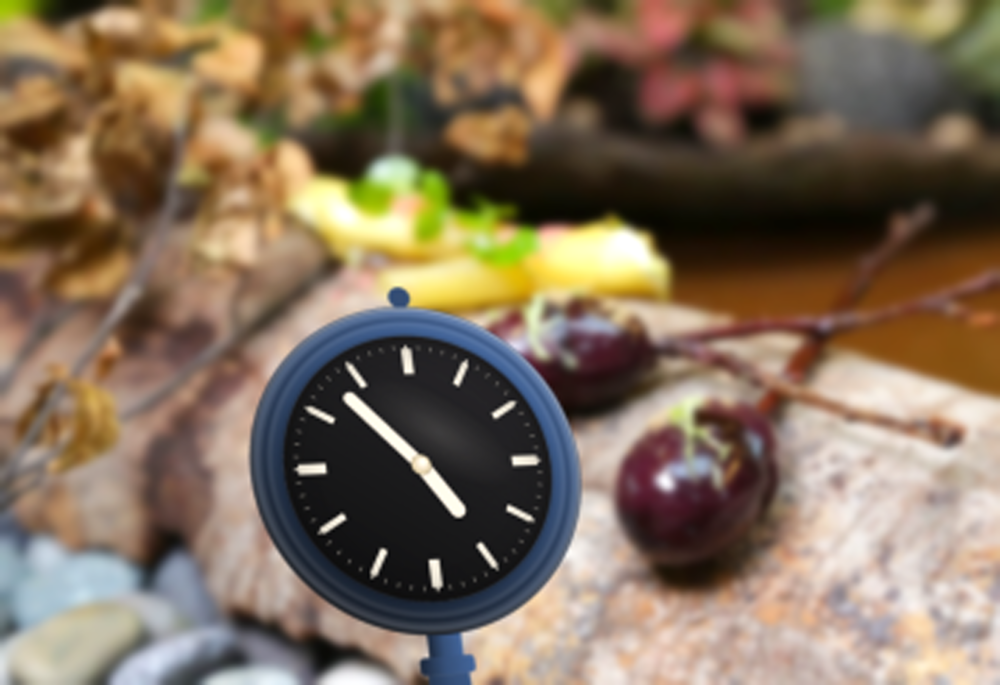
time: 4:53
